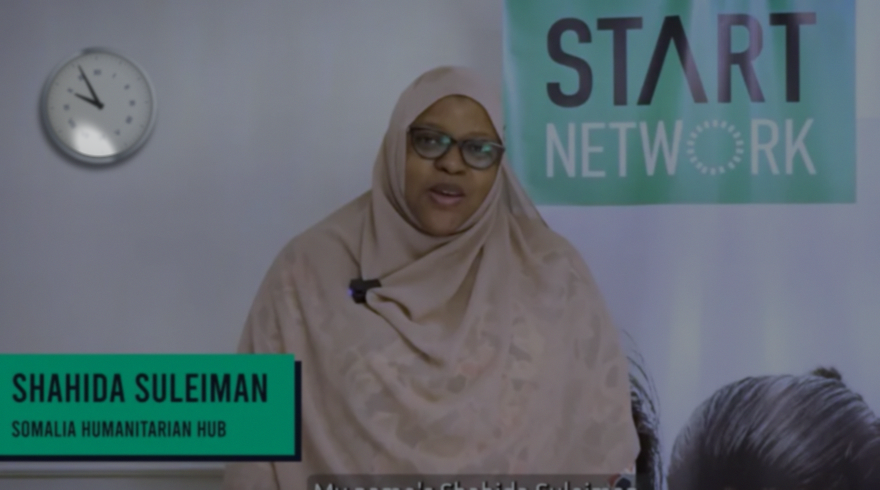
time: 9:56
